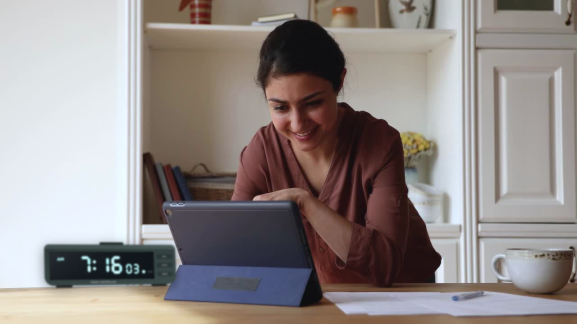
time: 7:16
